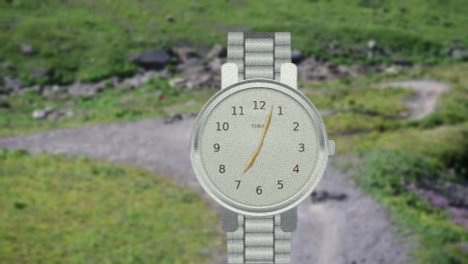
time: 7:03
